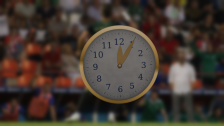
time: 12:05
